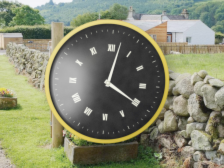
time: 4:02
